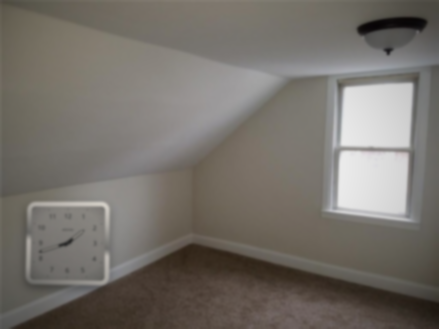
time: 1:42
